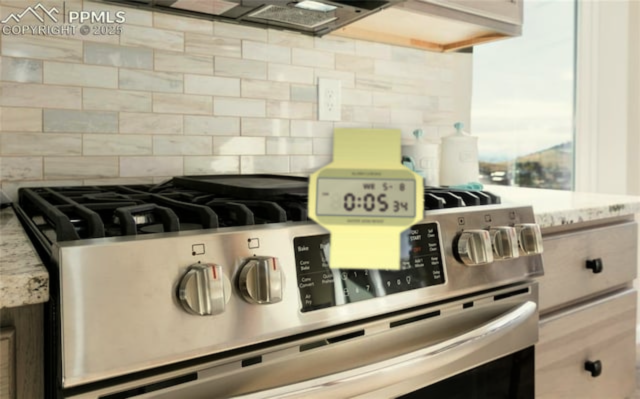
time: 0:05:34
